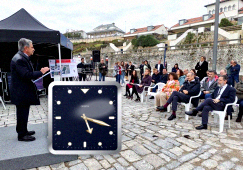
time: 5:18
